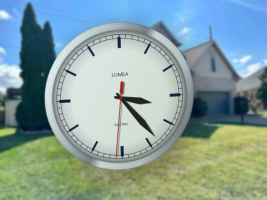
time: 3:23:31
